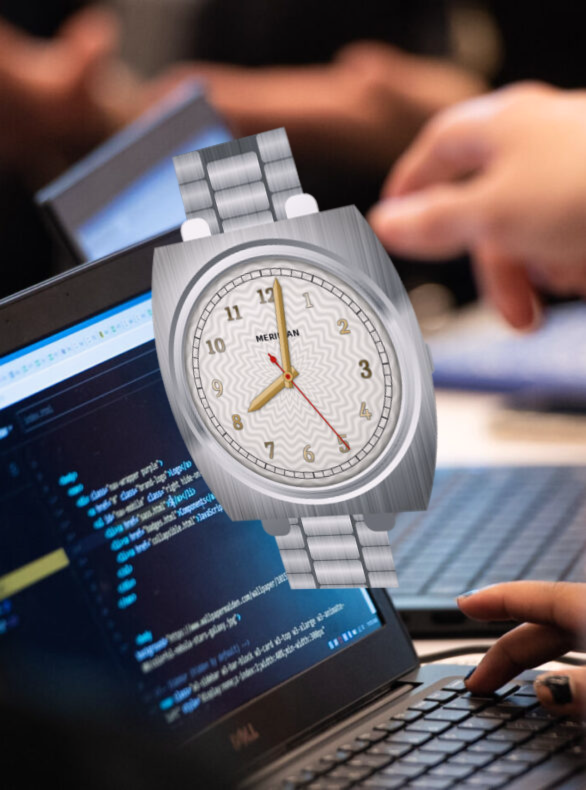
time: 8:01:25
